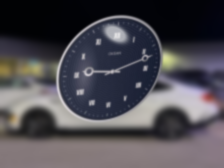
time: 9:12
